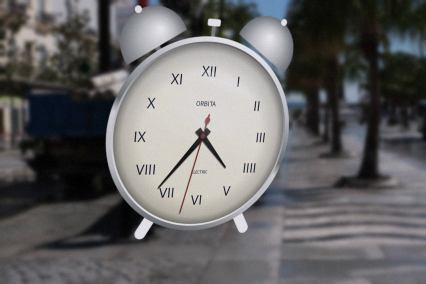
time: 4:36:32
